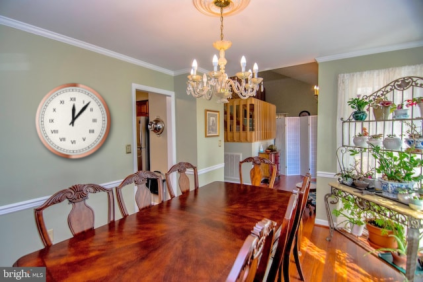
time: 12:07
